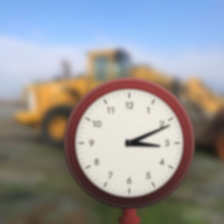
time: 3:11
